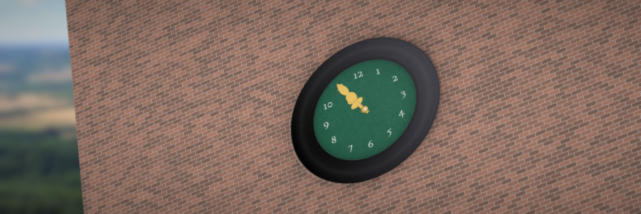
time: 10:55
